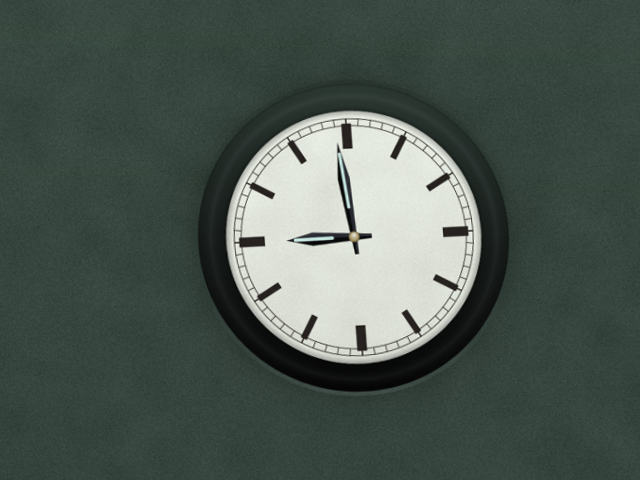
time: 8:59
